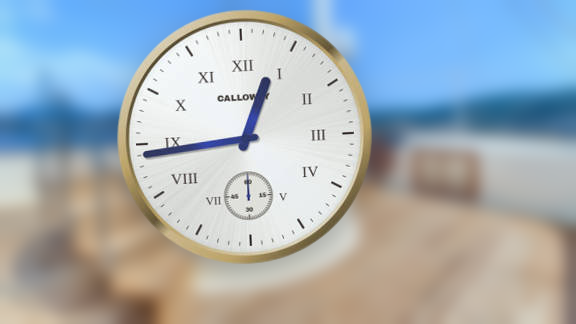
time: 12:44
